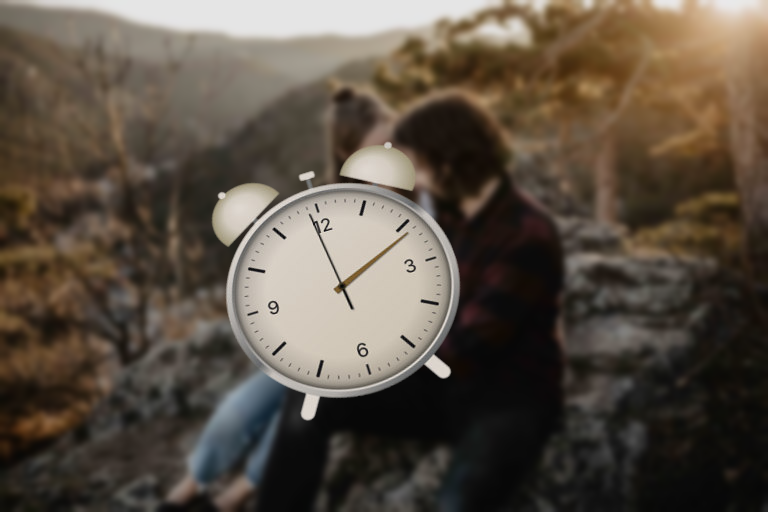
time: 2:10:59
